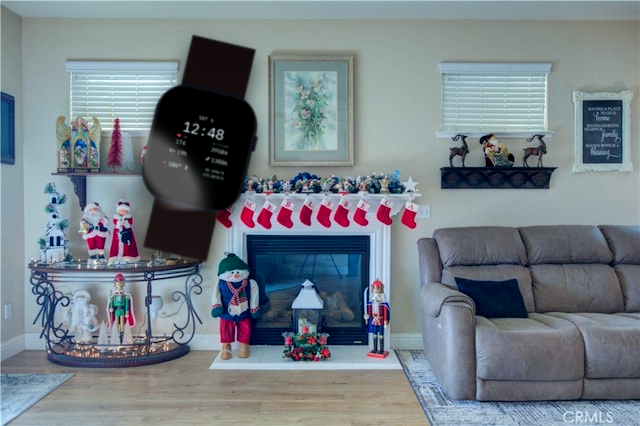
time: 12:48
